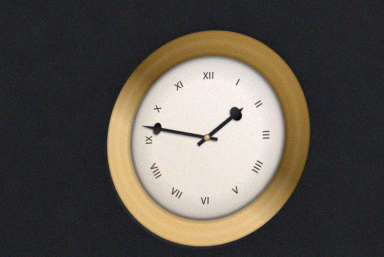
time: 1:47
